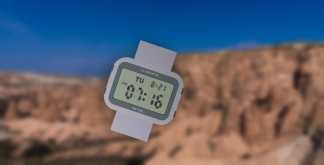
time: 7:16
